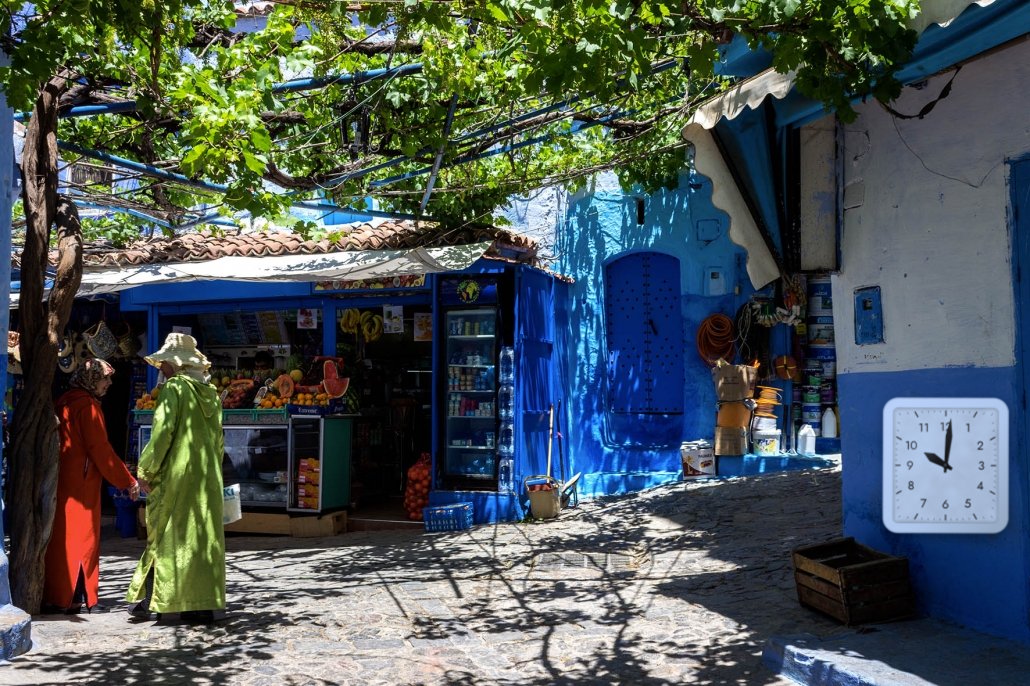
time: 10:01
